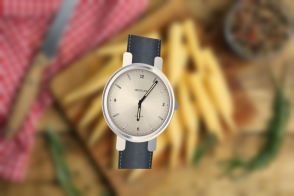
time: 6:06
